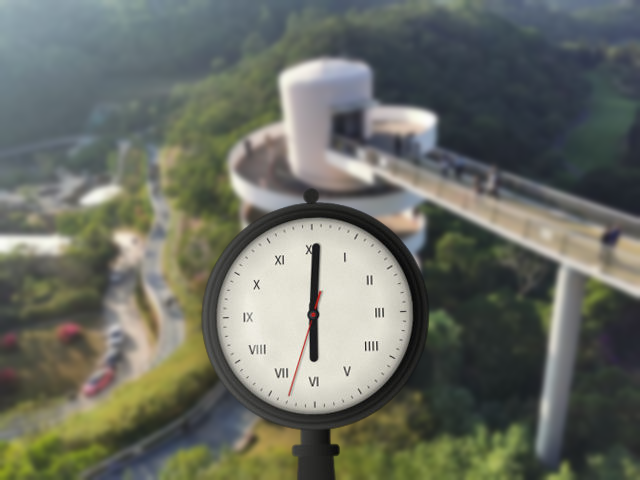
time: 6:00:33
